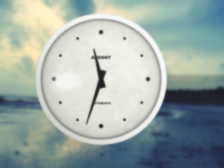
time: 11:33
